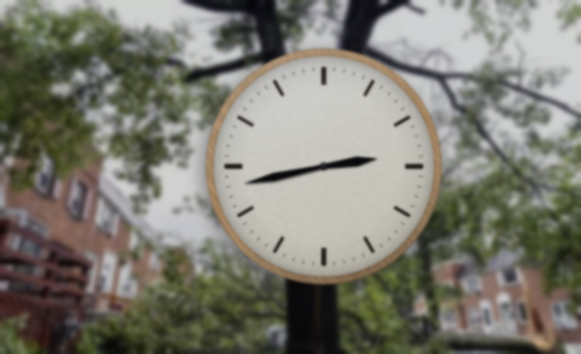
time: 2:43
